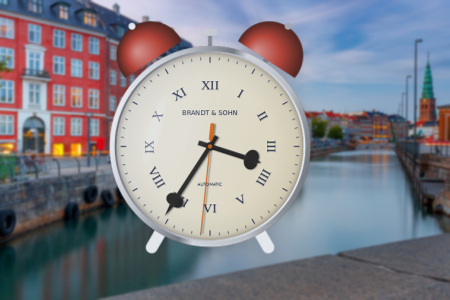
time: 3:35:31
